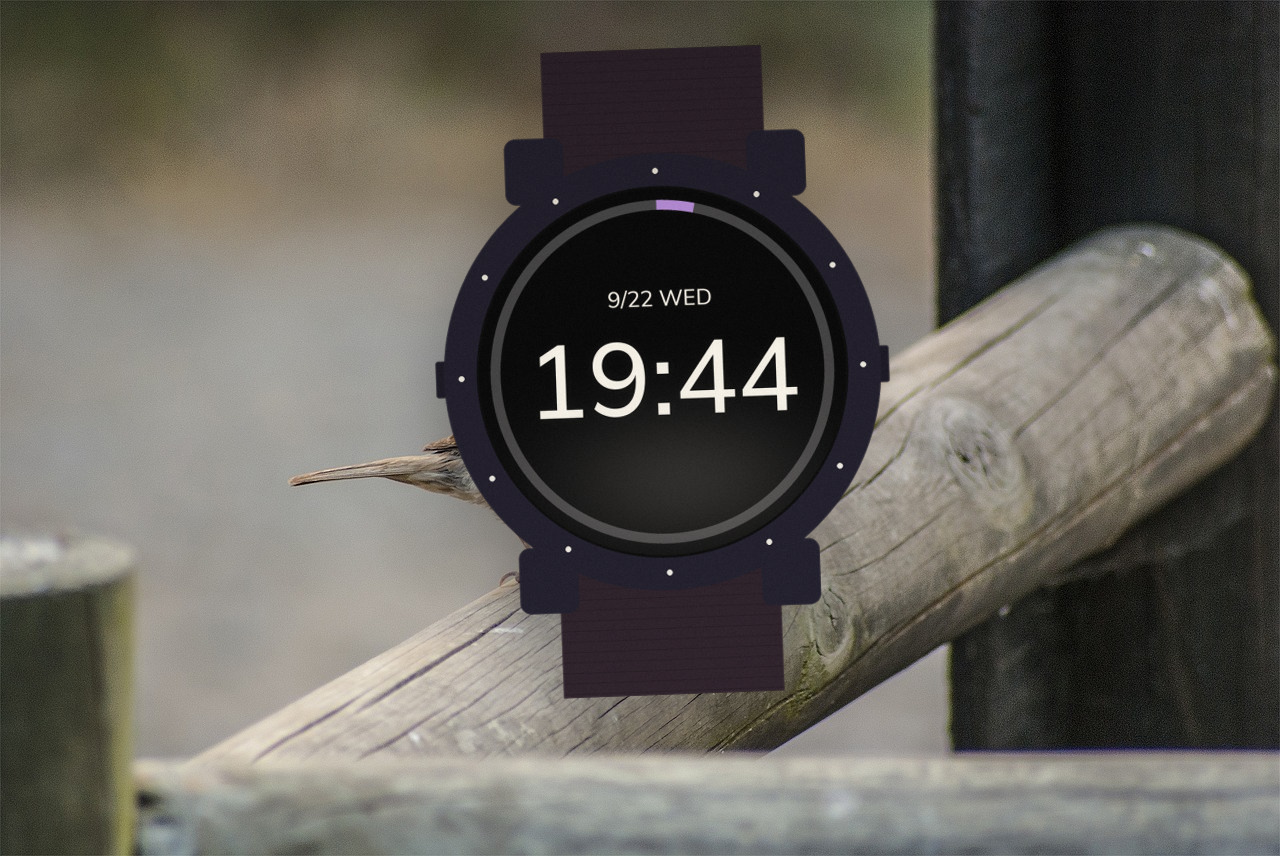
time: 19:44
